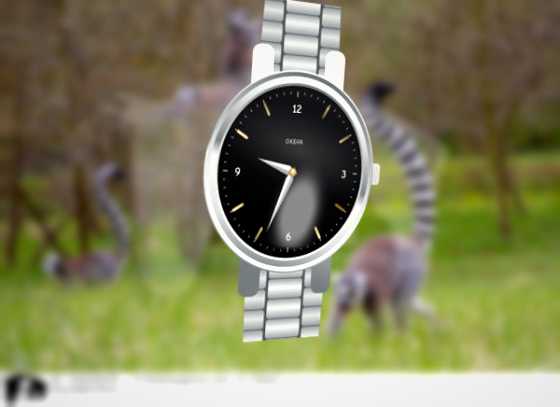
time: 9:34
